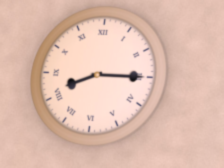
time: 8:15
